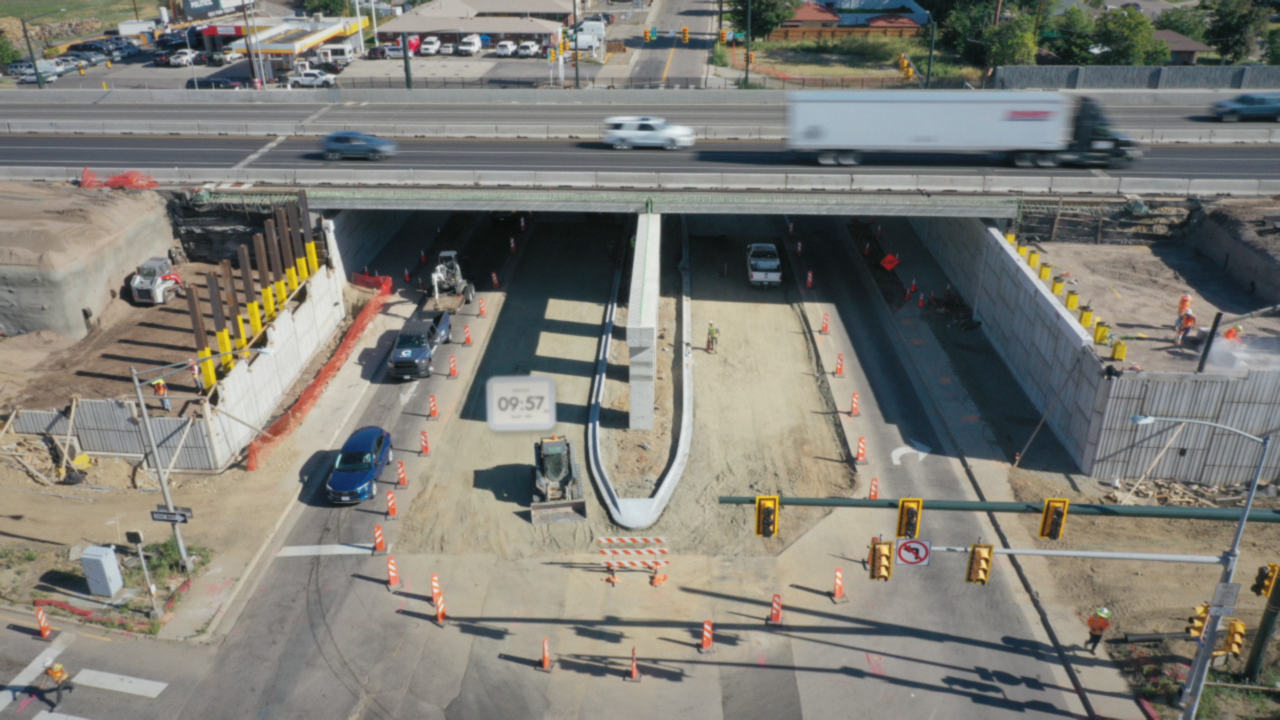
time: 9:57
